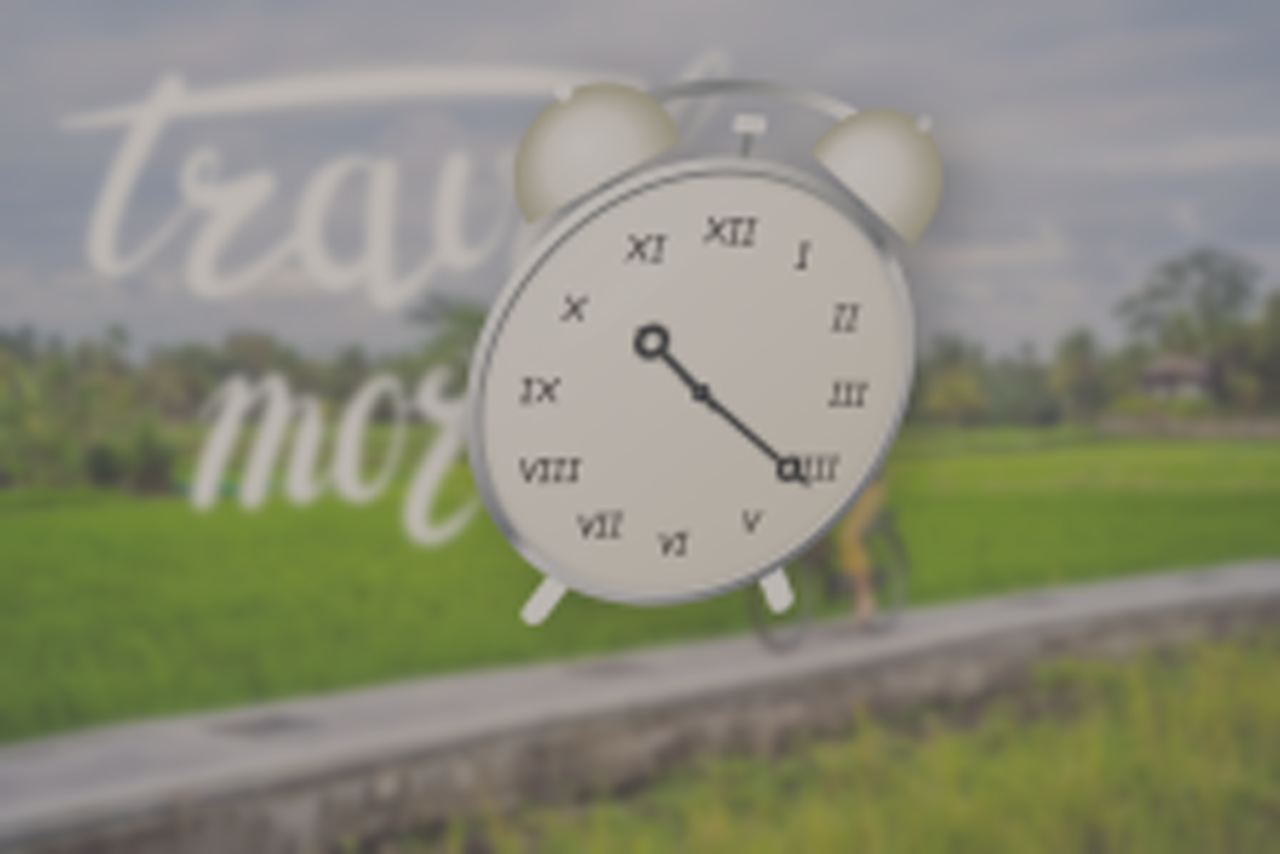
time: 10:21
